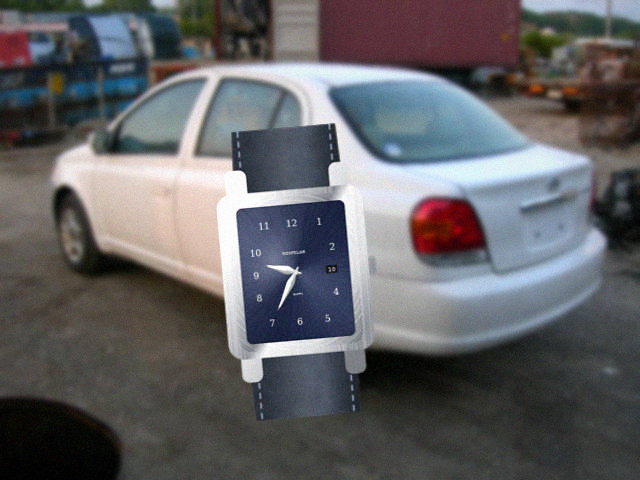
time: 9:35
